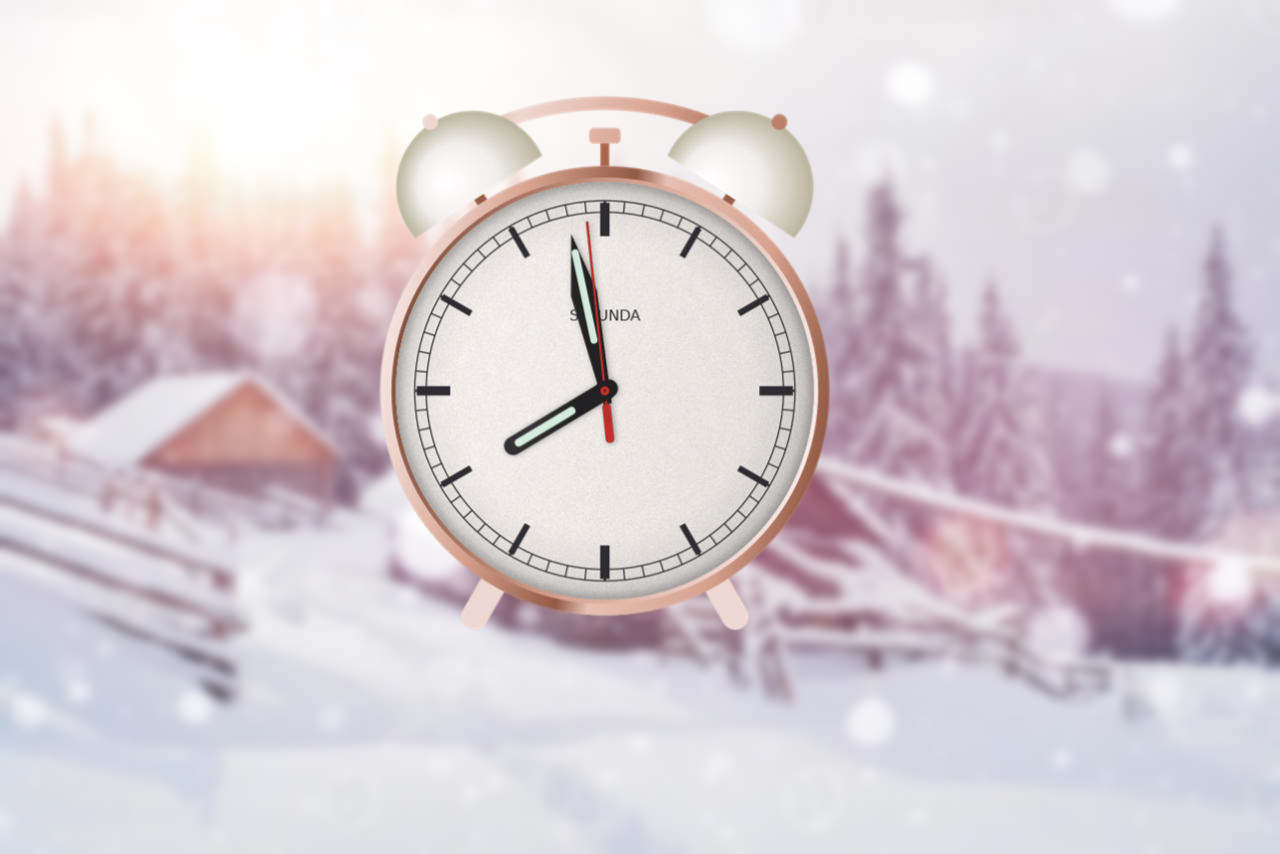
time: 7:57:59
